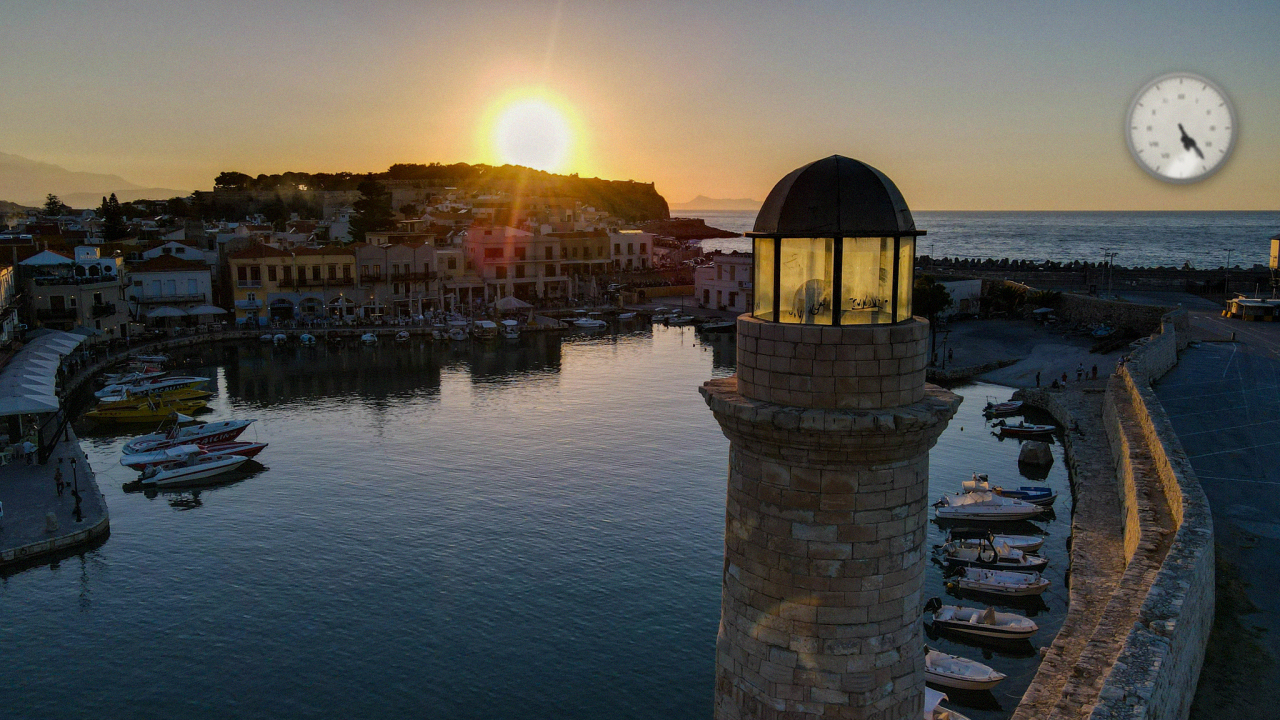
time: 5:24
